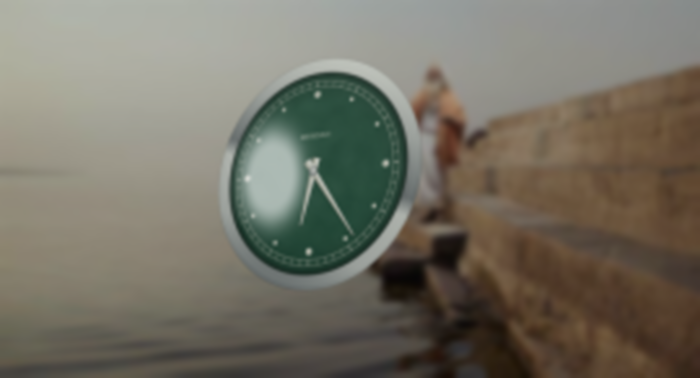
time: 6:24
